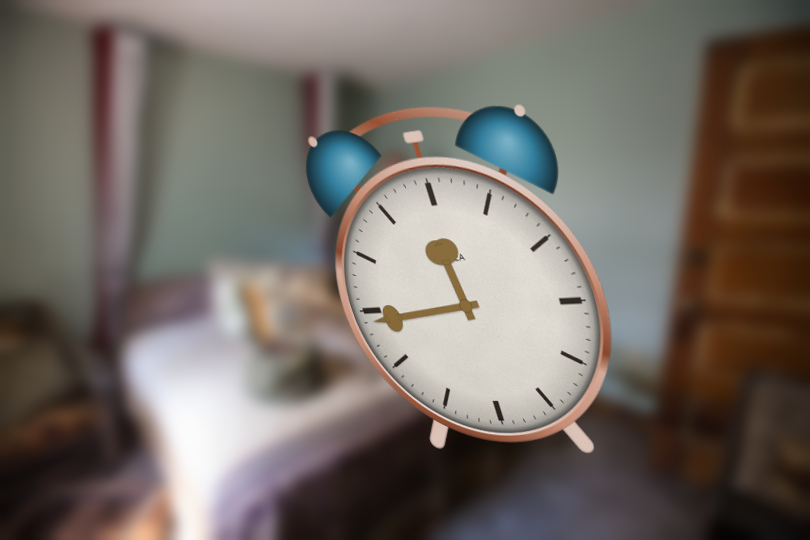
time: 11:44
